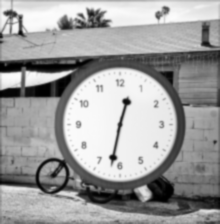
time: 12:32
